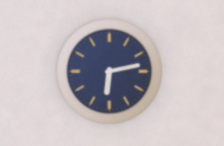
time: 6:13
